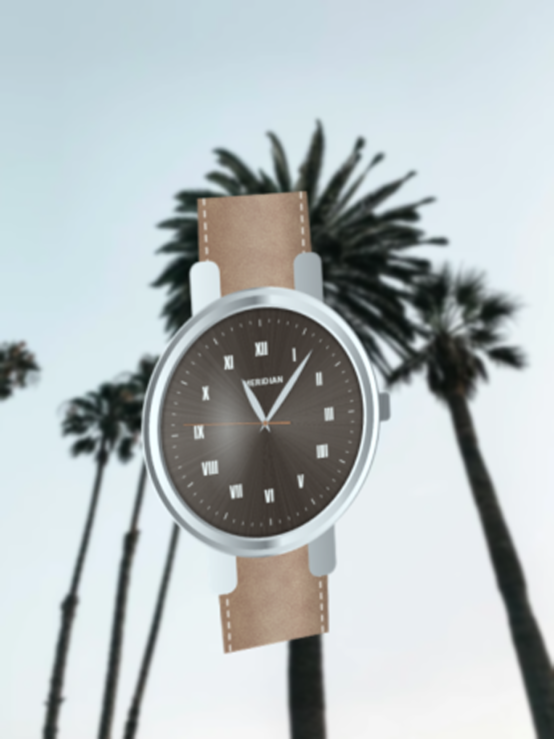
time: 11:06:46
